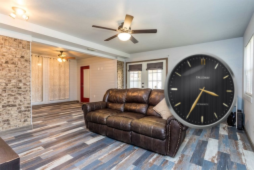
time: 3:35
